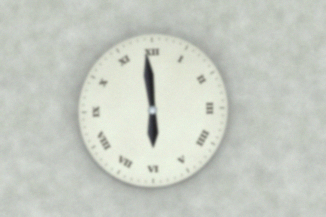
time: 5:59
